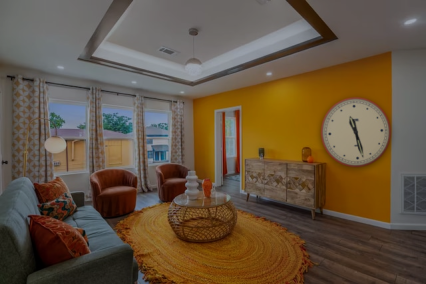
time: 11:28
